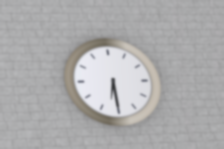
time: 6:30
